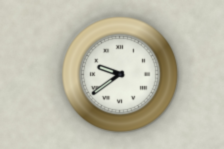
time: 9:39
